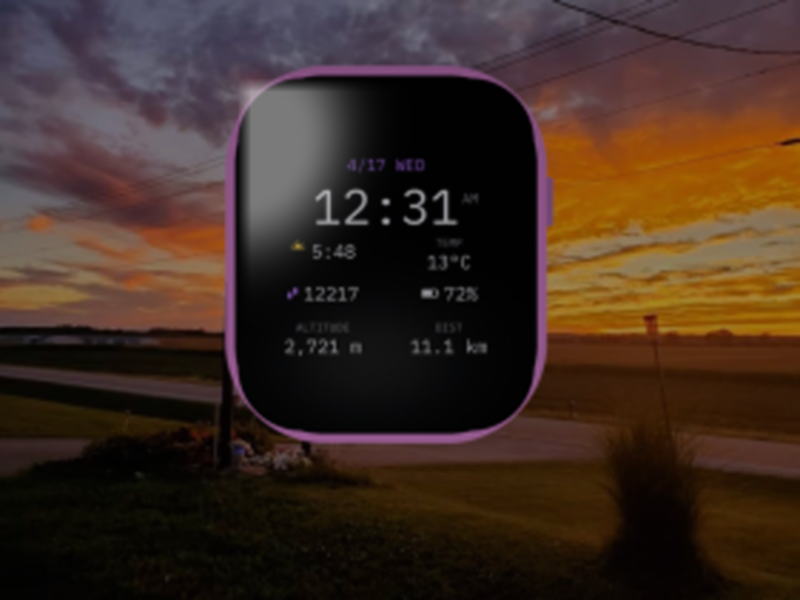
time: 12:31
